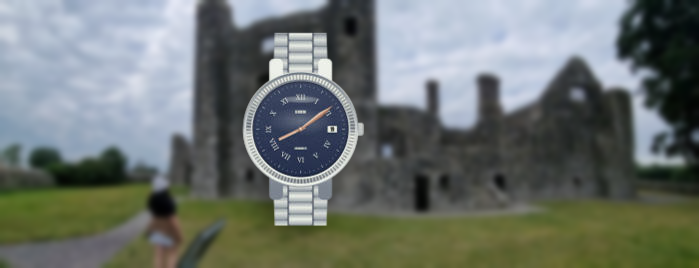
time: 8:09
